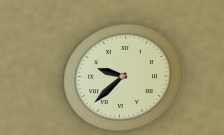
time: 9:37
